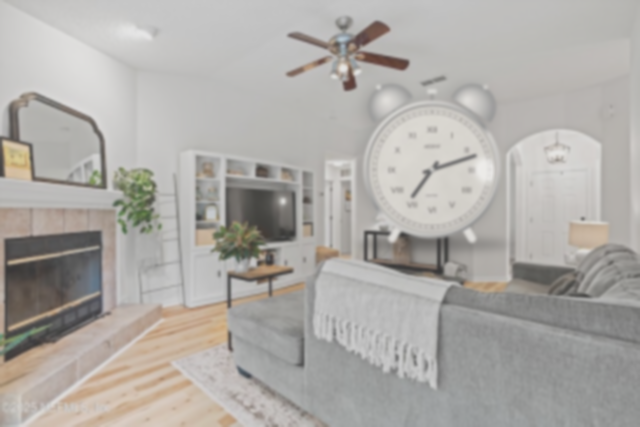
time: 7:12
